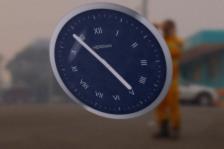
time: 4:54
